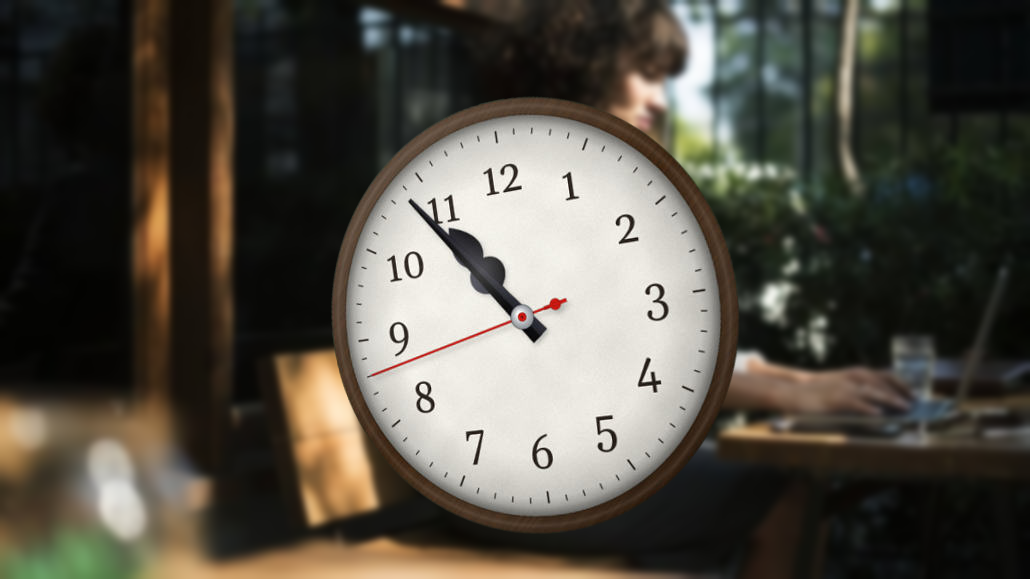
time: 10:53:43
